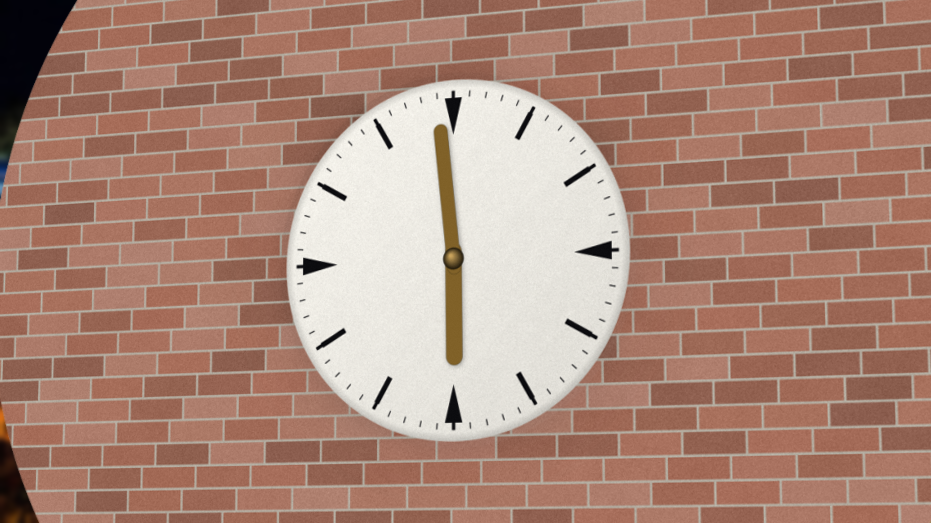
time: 5:59
